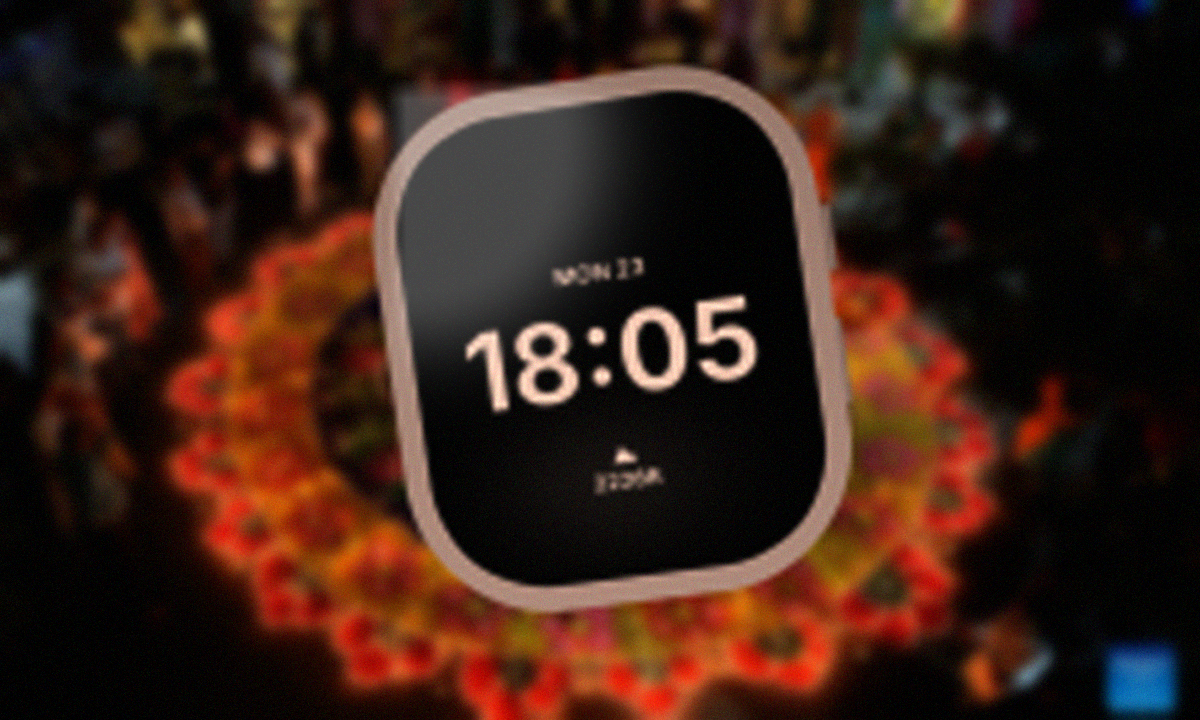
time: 18:05
